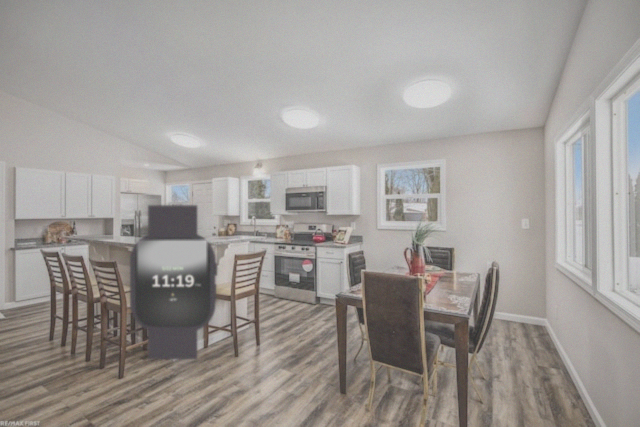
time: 11:19
